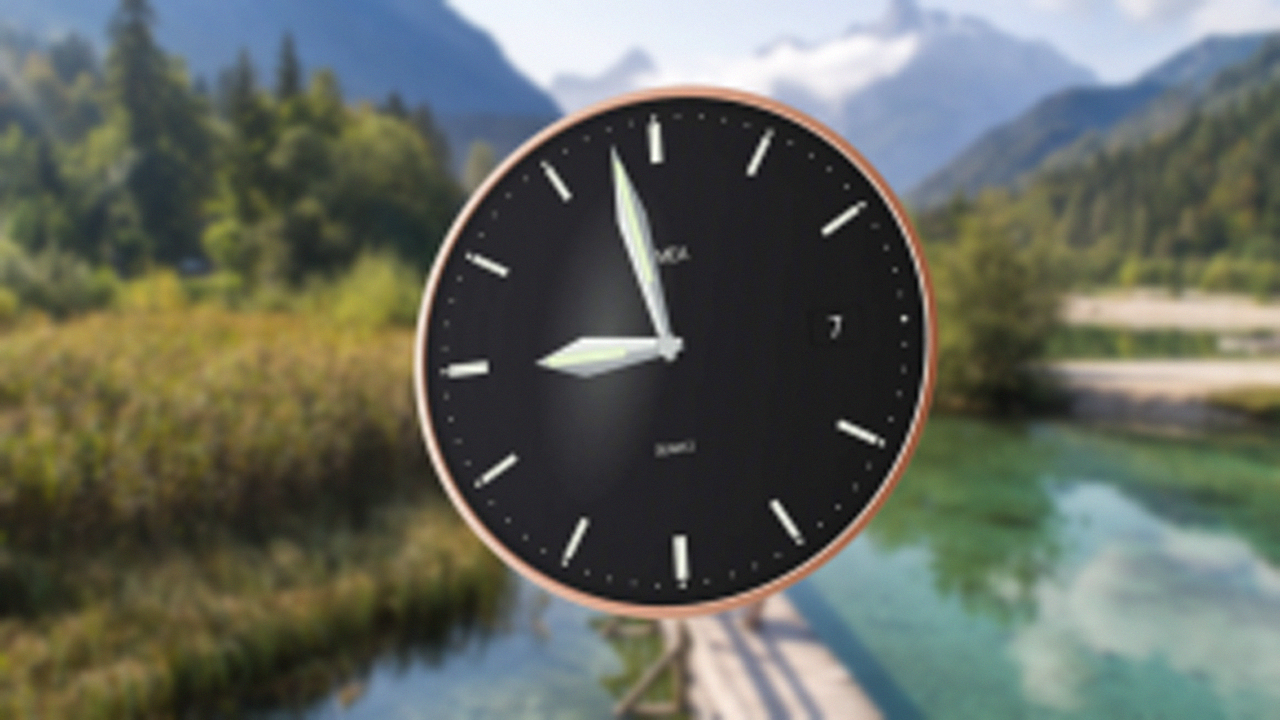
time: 8:58
